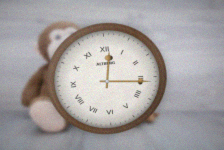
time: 12:16
